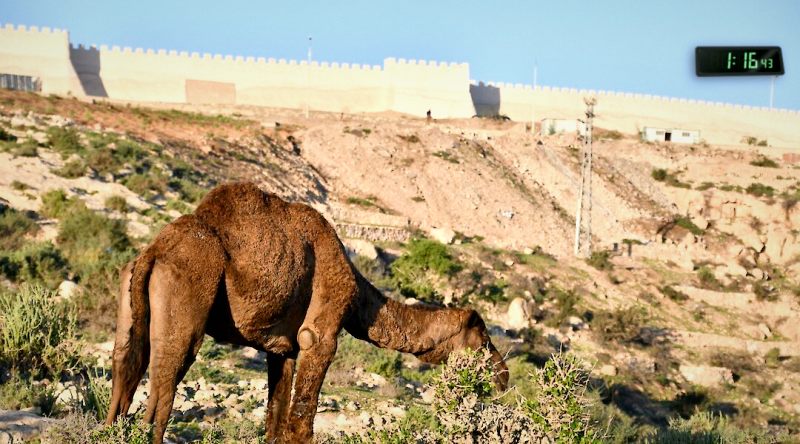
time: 1:16:43
